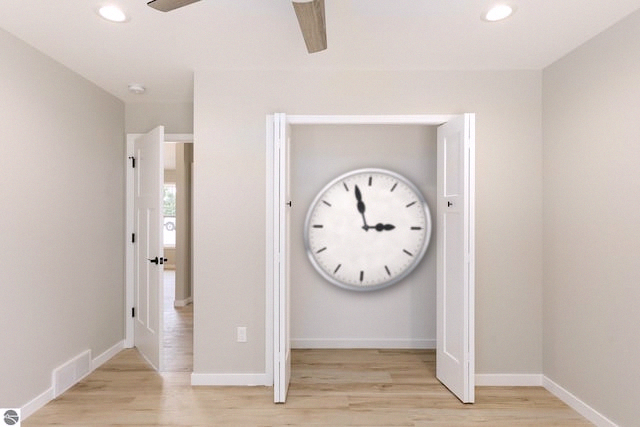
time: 2:57
